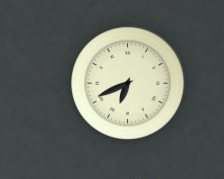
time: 6:41
